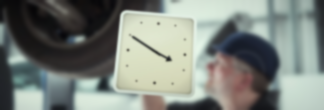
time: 3:50
